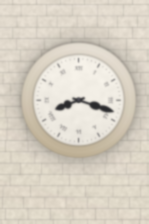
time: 8:18
